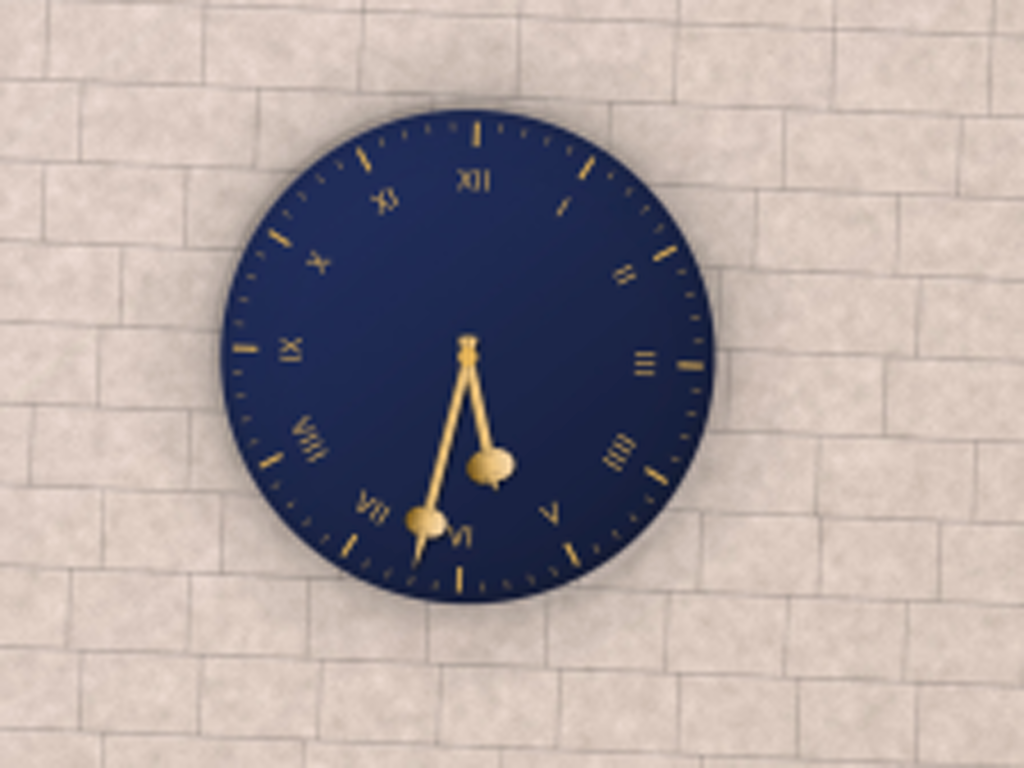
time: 5:32
